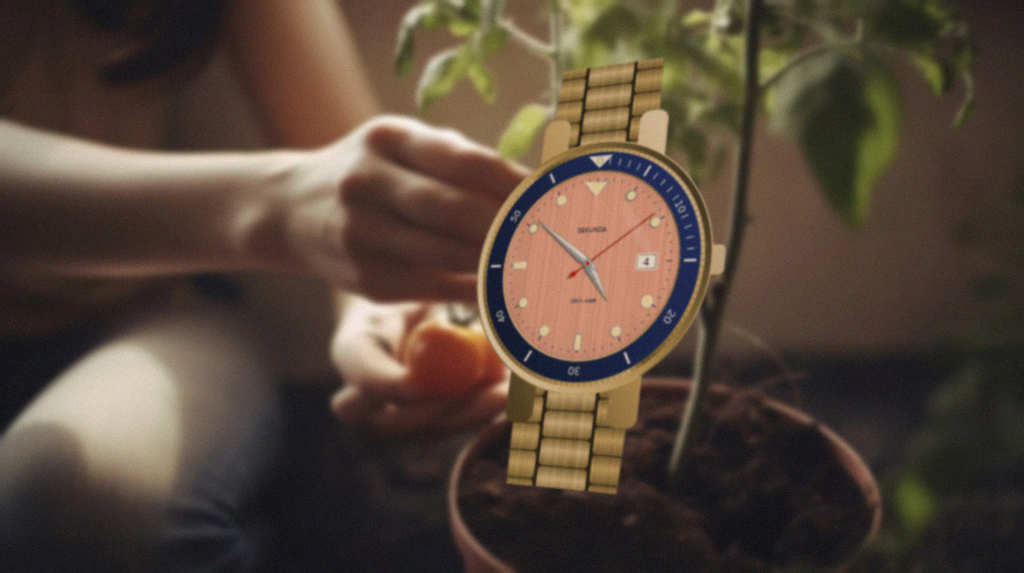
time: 4:51:09
